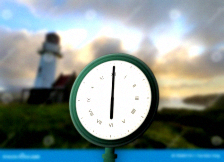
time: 6:00
